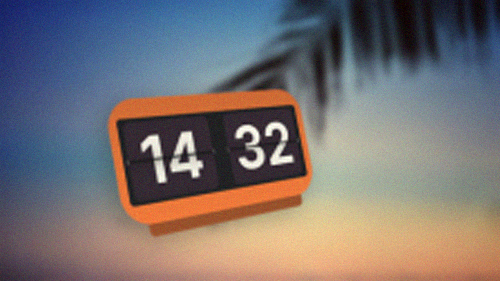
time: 14:32
